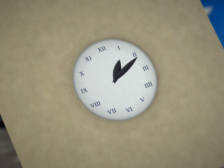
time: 1:11
